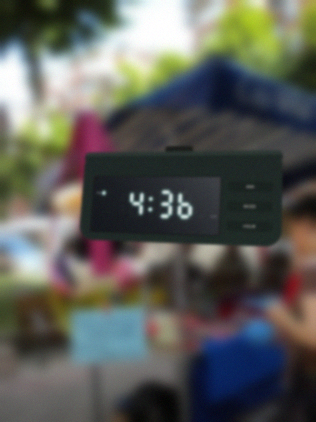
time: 4:36
